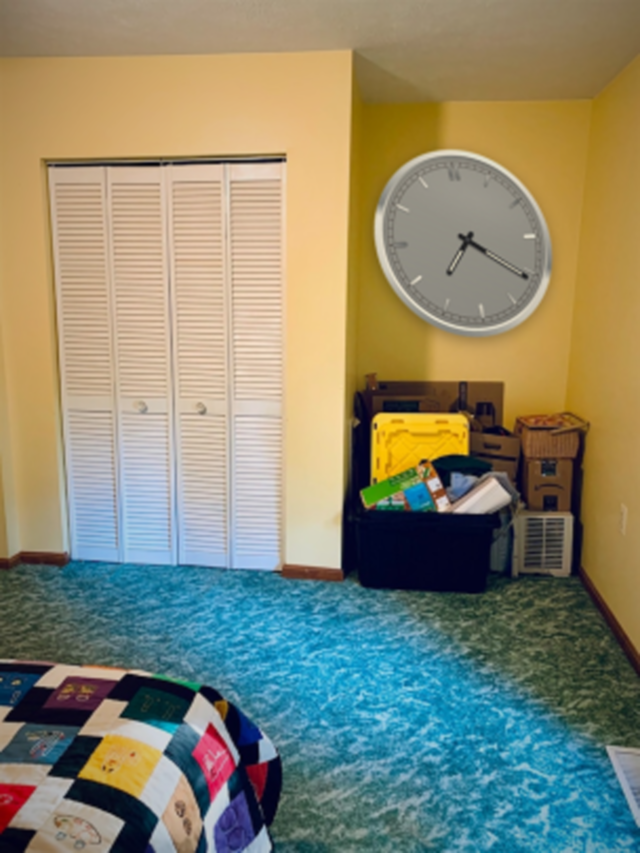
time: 7:21
